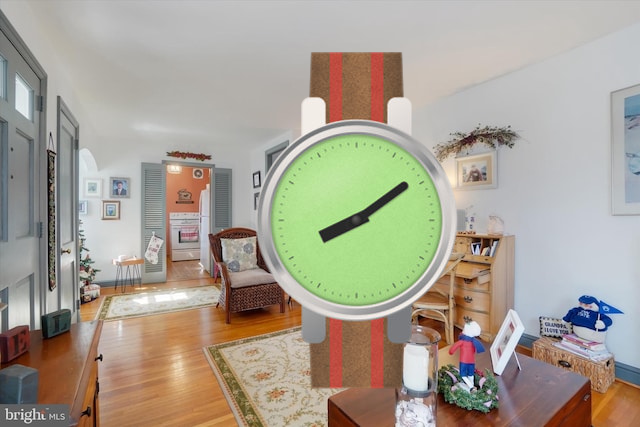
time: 8:09
